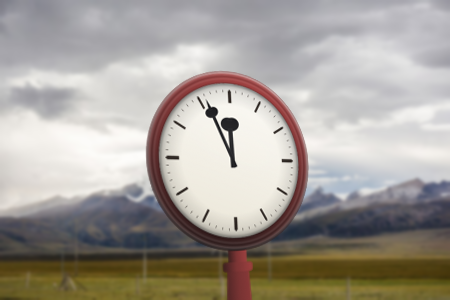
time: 11:56
